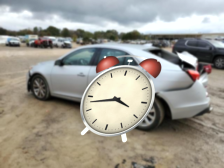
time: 3:43
